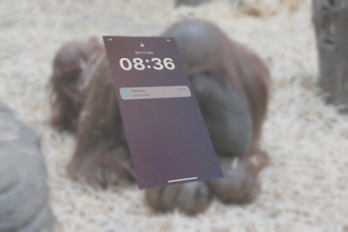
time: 8:36
